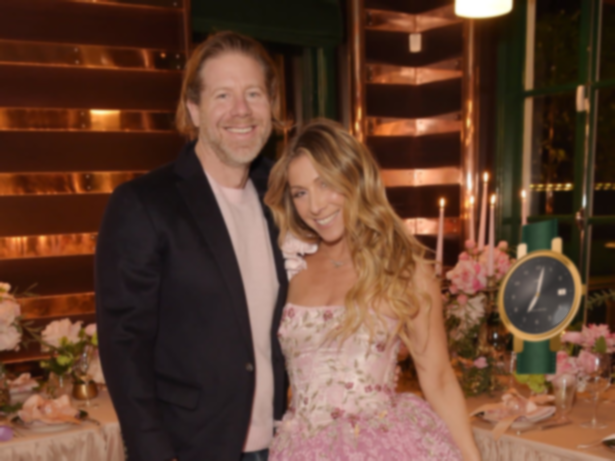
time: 7:02
